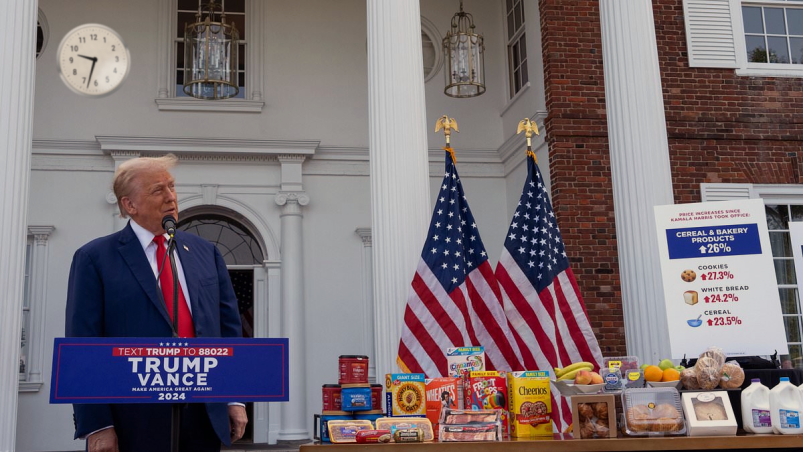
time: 9:33
